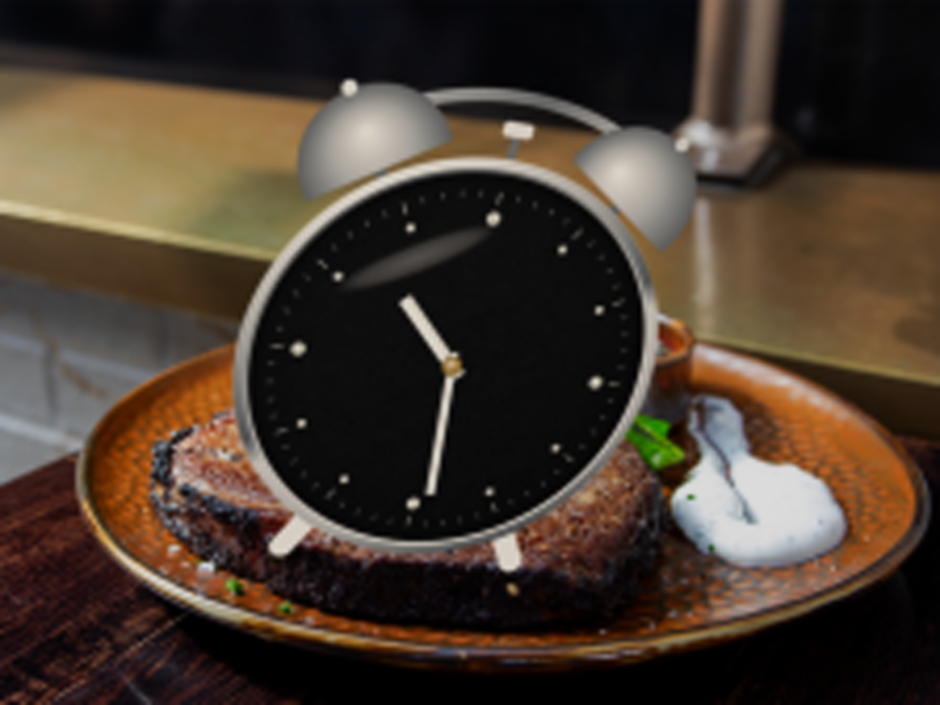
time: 10:29
